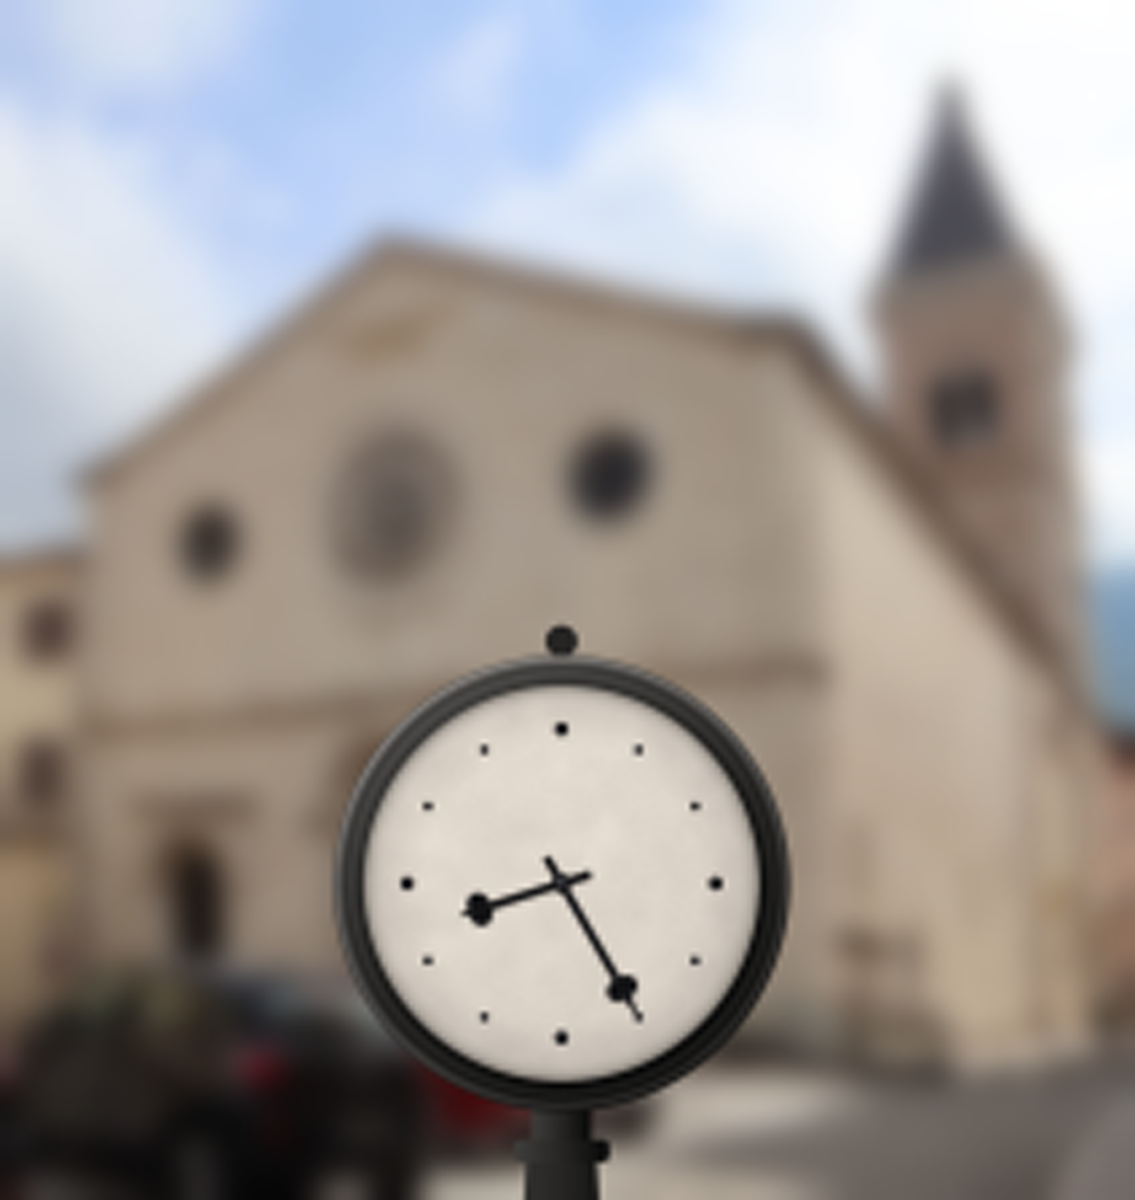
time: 8:25
